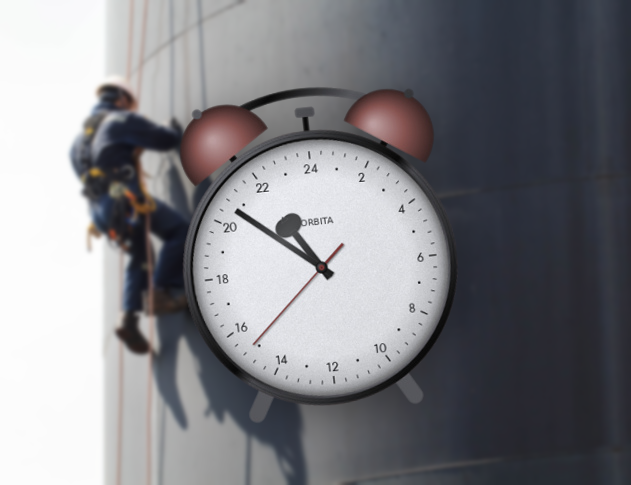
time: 21:51:38
